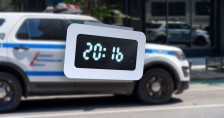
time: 20:16
